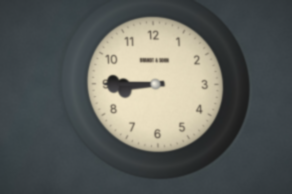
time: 8:45
